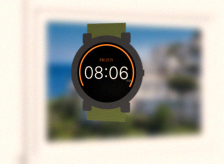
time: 8:06
